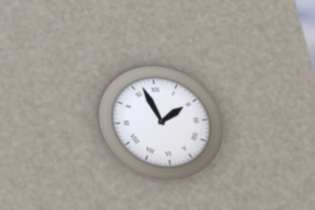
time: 1:57
